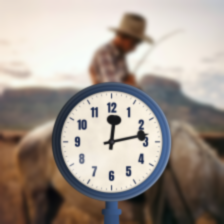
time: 12:13
